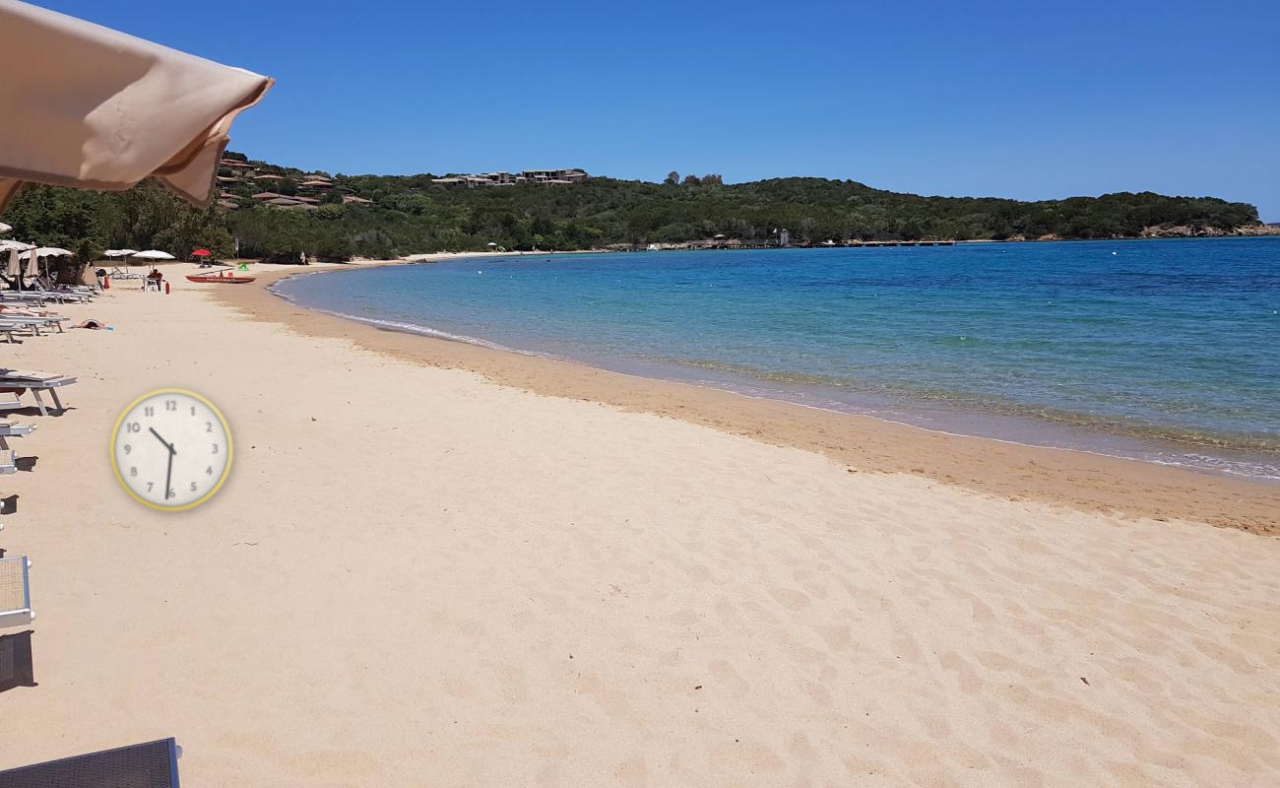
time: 10:31
